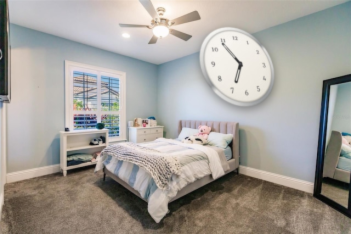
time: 6:54
